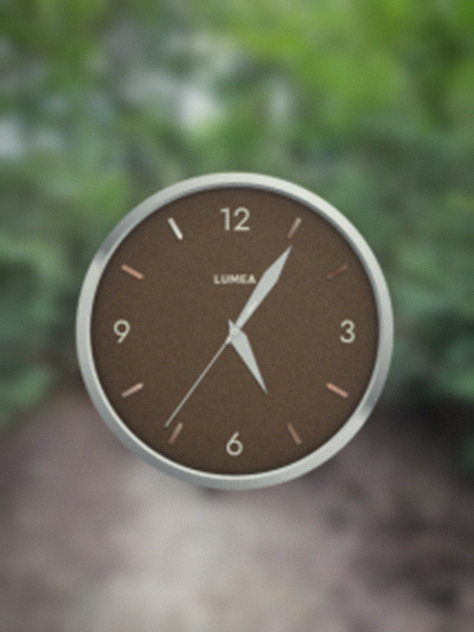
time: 5:05:36
